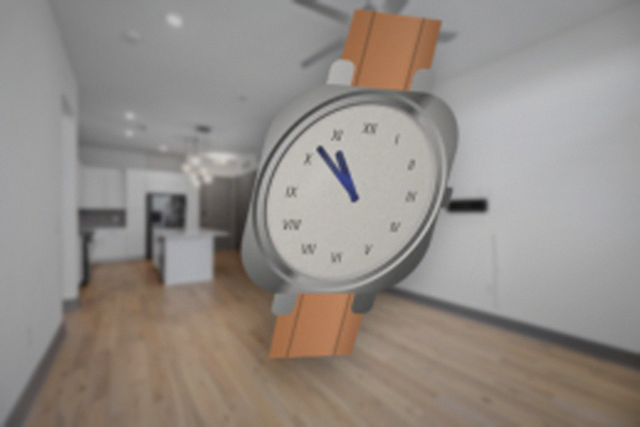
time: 10:52
